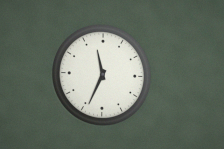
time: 11:34
